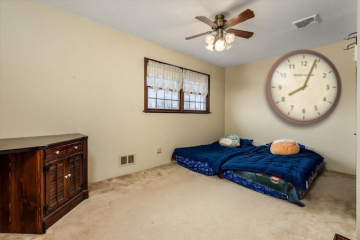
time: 8:04
